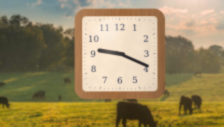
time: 9:19
